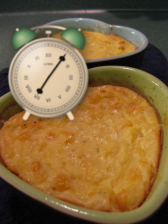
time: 7:06
